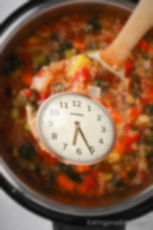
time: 6:26
